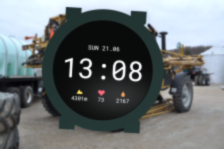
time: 13:08
